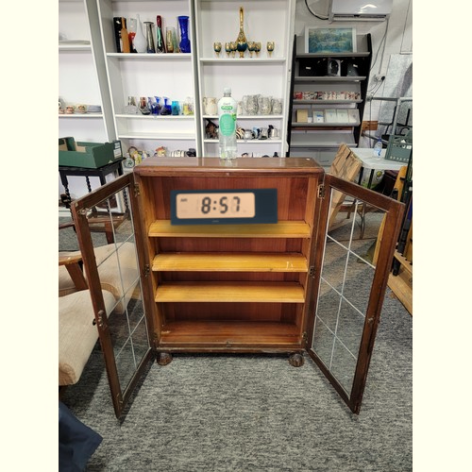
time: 8:57
